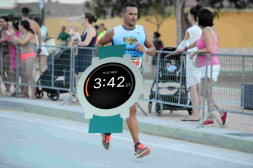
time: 3:42
